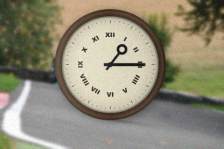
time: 1:15
